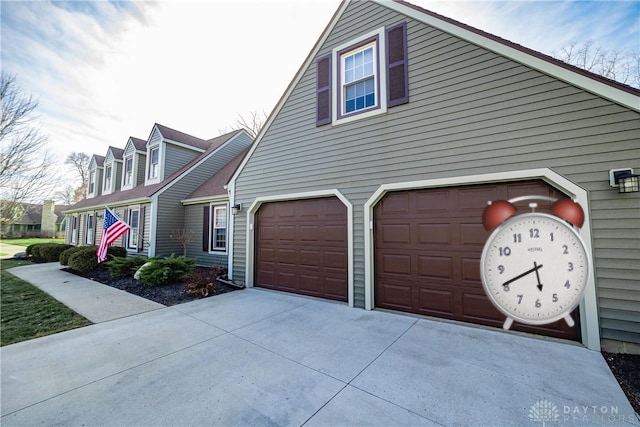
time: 5:41
